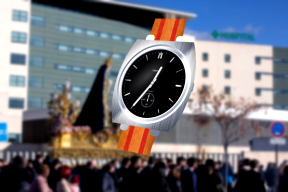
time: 12:35
